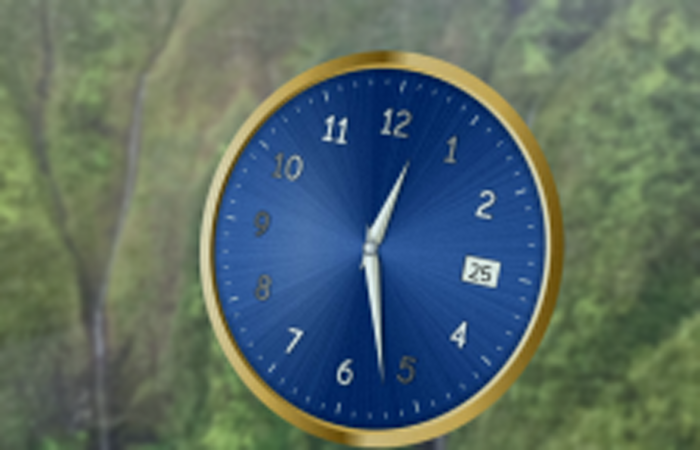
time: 12:27
